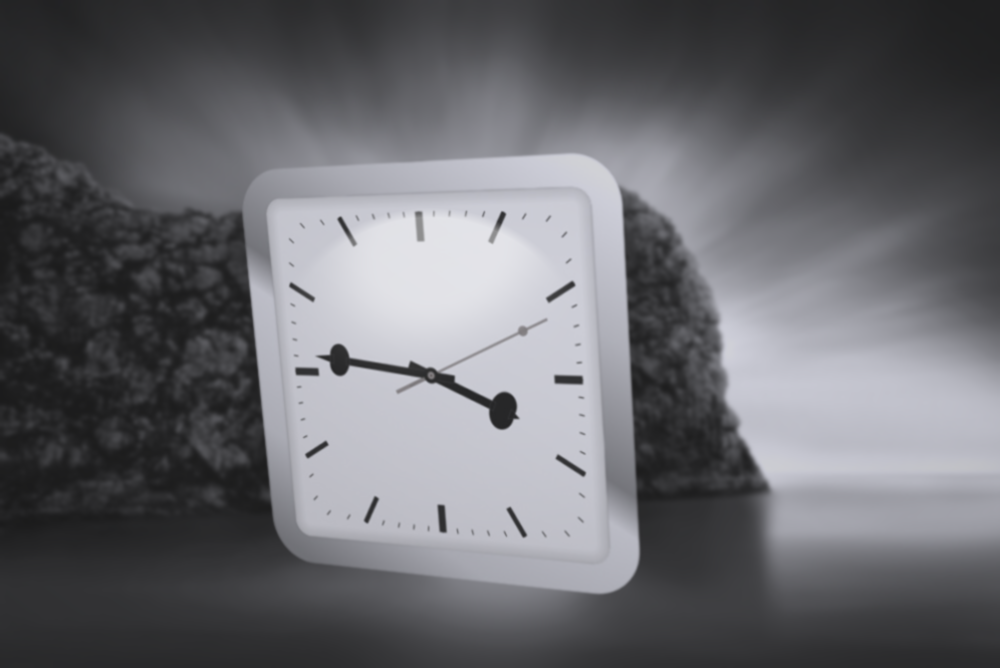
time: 3:46:11
